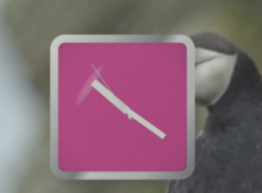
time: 10:20:54
